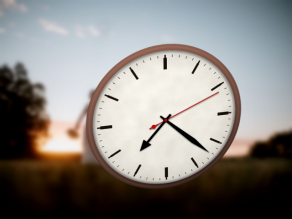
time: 7:22:11
